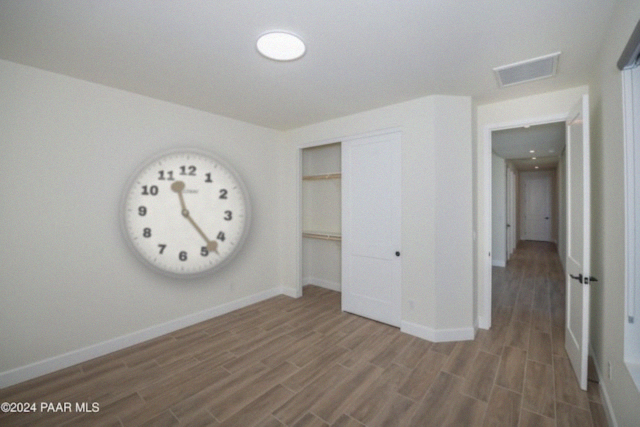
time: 11:23
